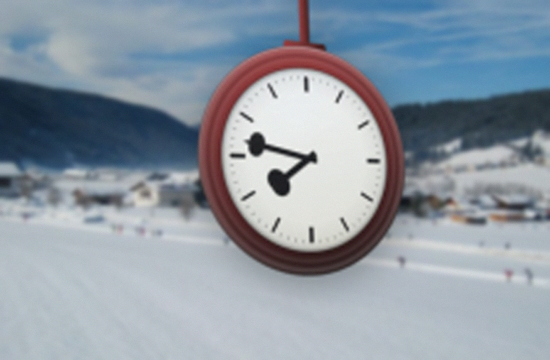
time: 7:47
